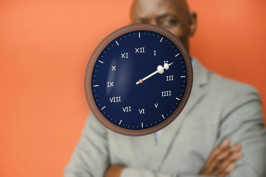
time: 2:11
